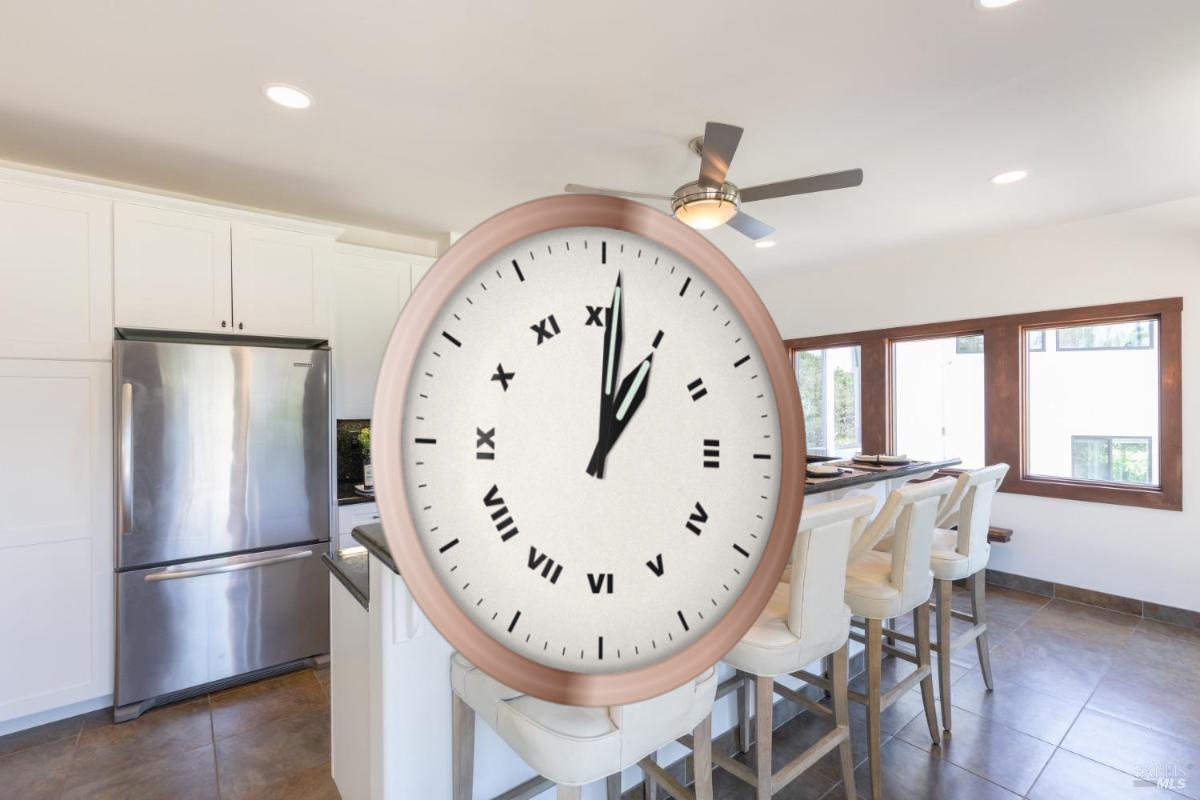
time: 1:01
